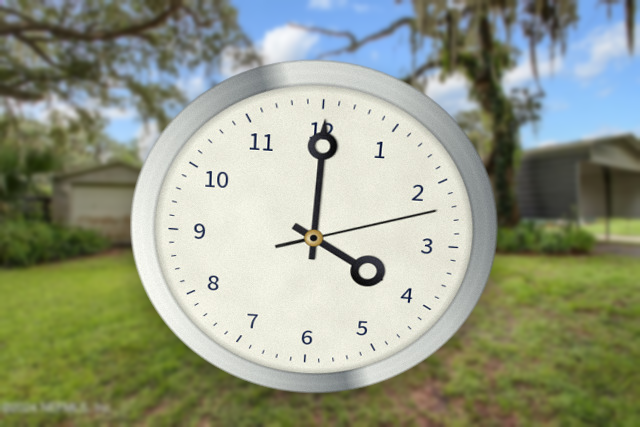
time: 4:00:12
